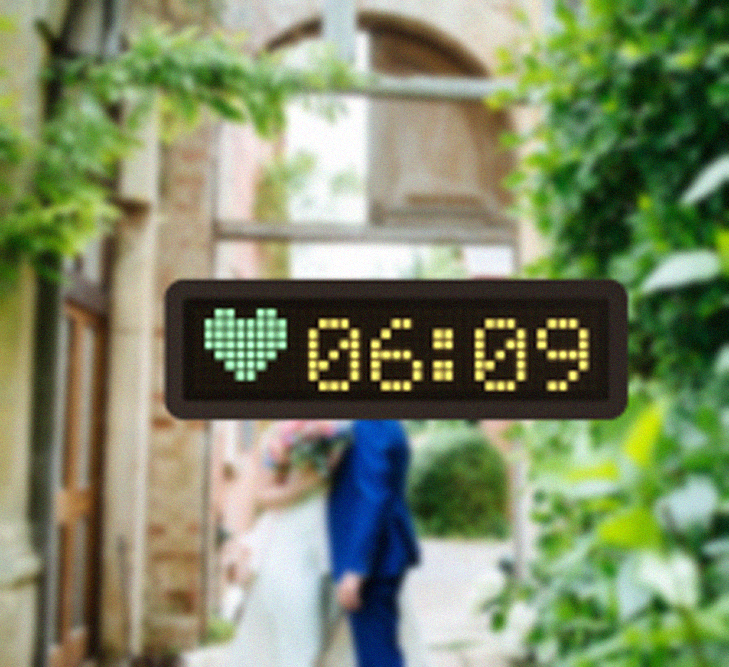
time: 6:09
